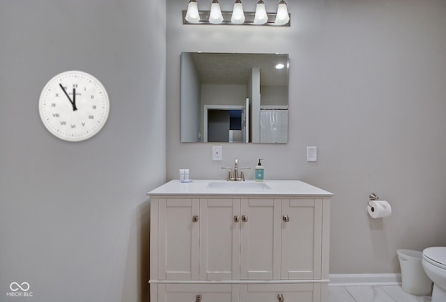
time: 11:54
